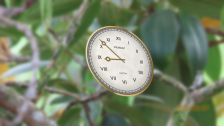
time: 8:52
